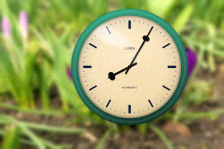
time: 8:05
